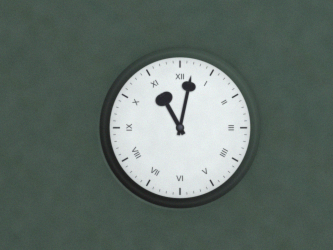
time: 11:02
